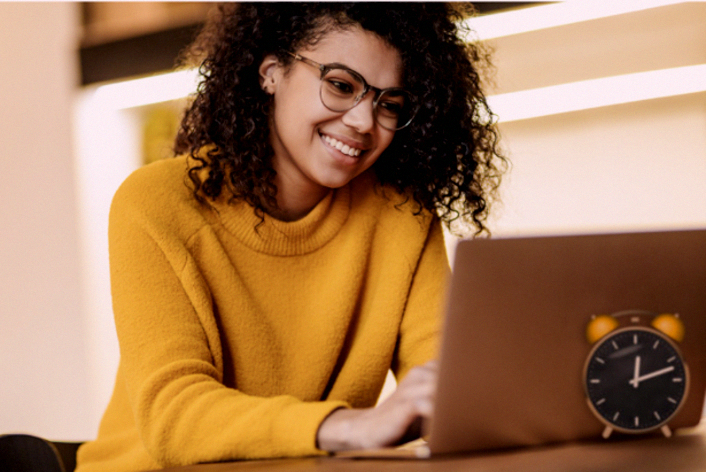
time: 12:12
